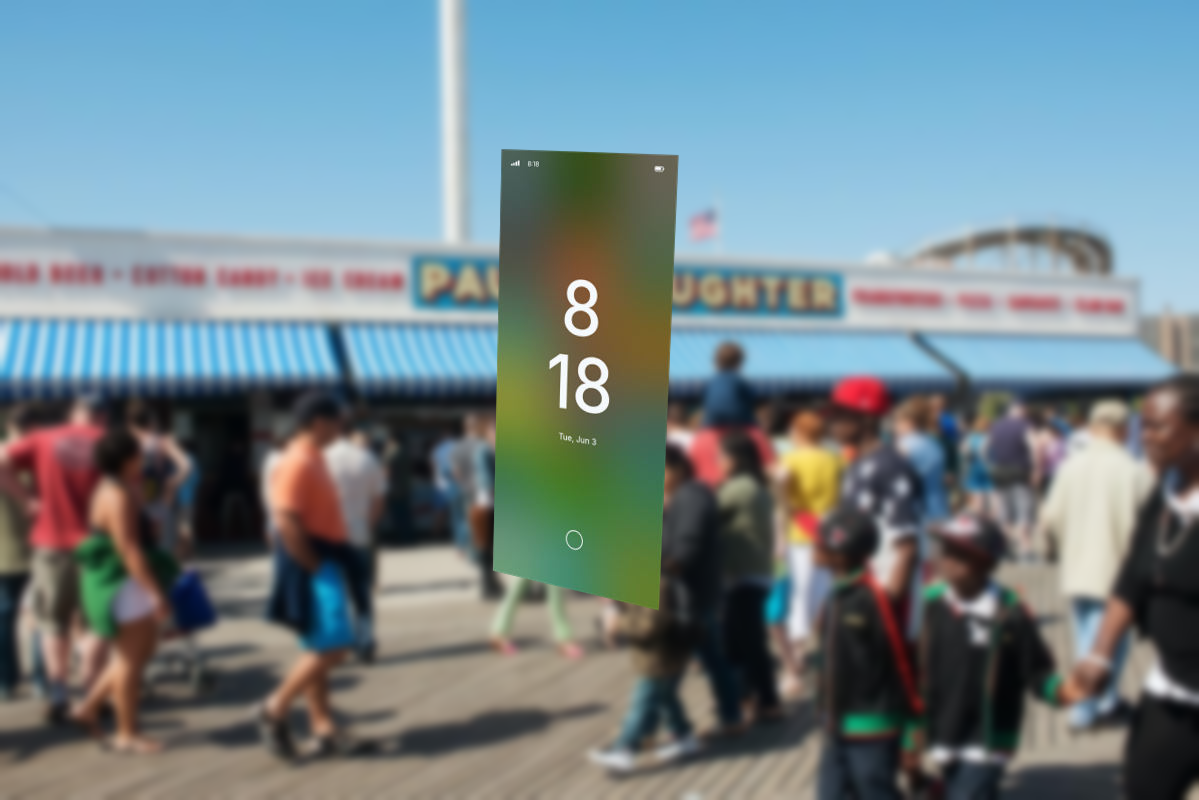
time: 8:18
